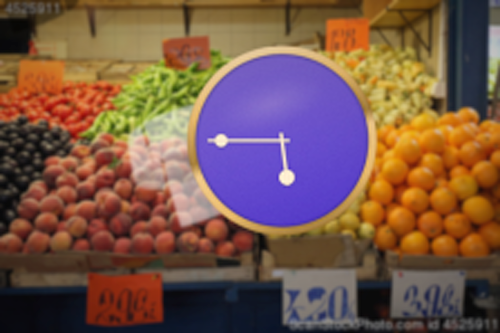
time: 5:45
